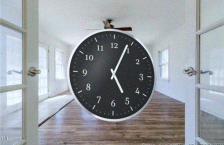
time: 5:04
